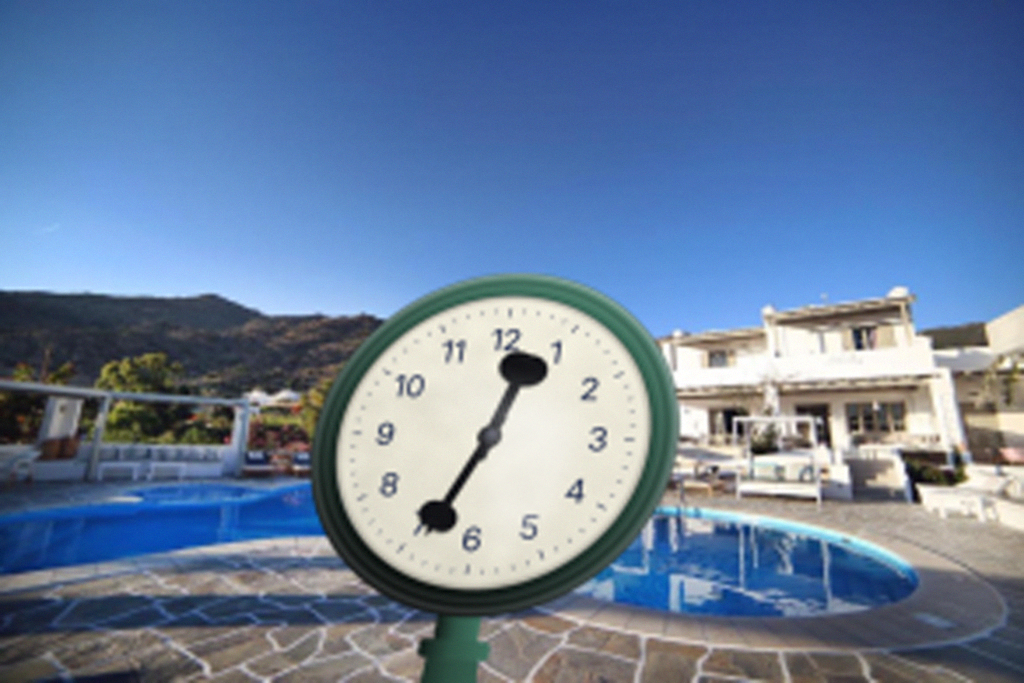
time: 12:34
